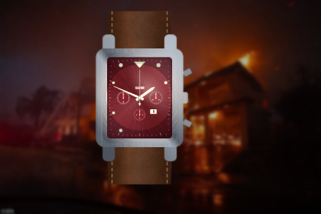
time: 1:49
